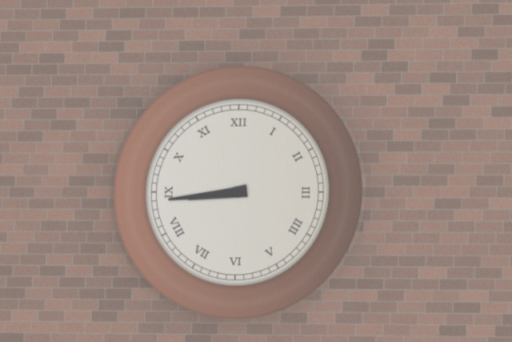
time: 8:44
